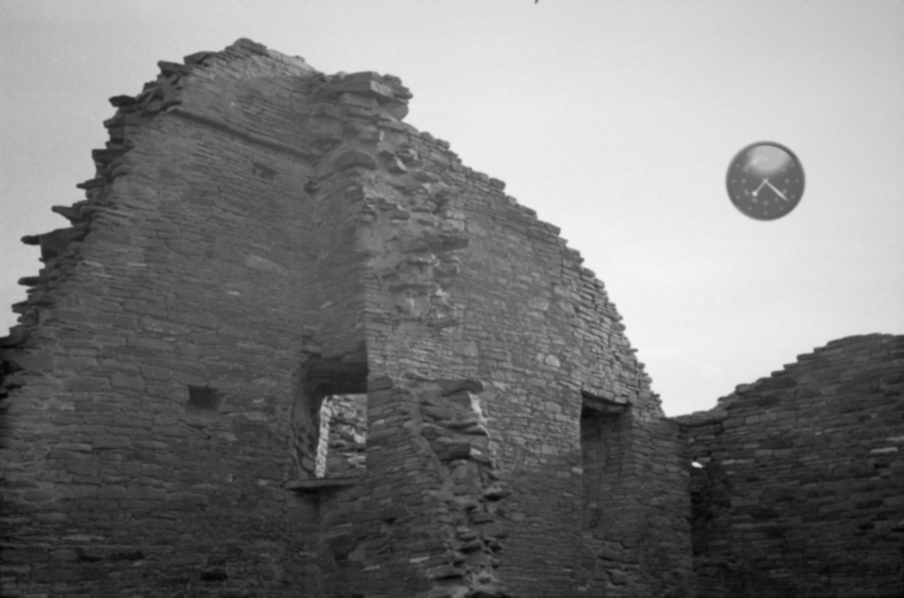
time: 7:22
